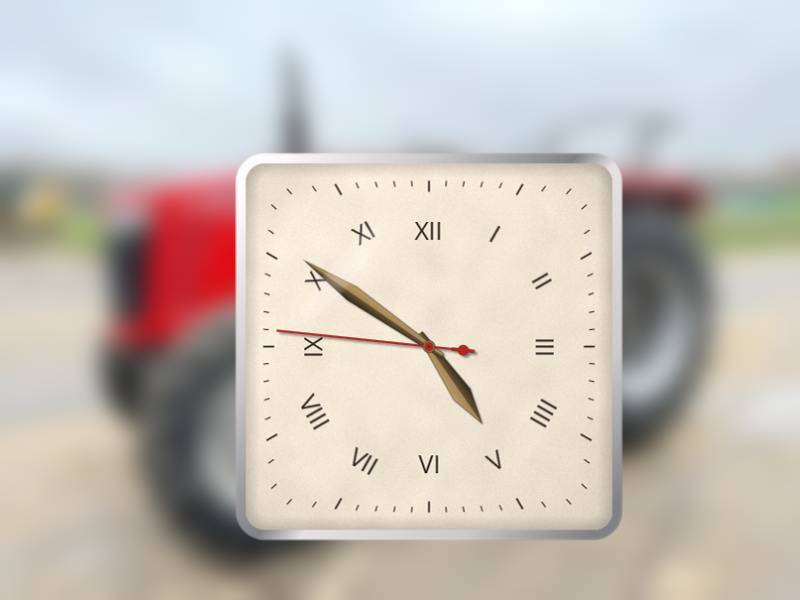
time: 4:50:46
